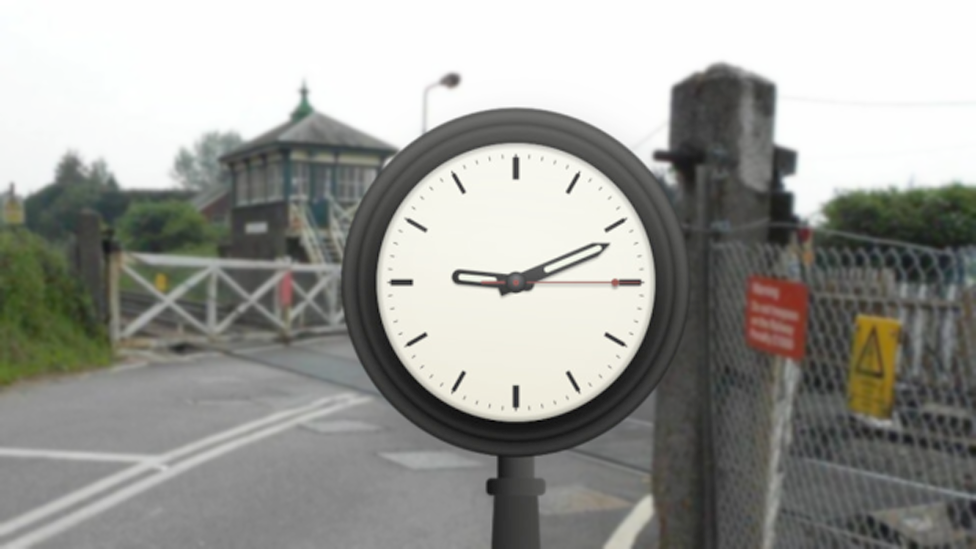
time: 9:11:15
